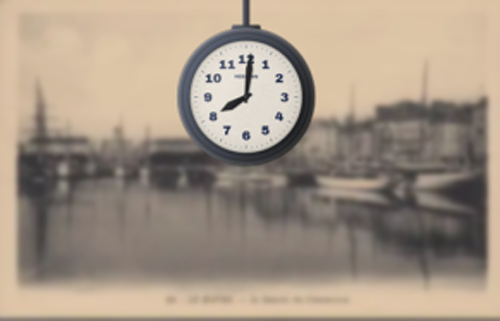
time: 8:01
